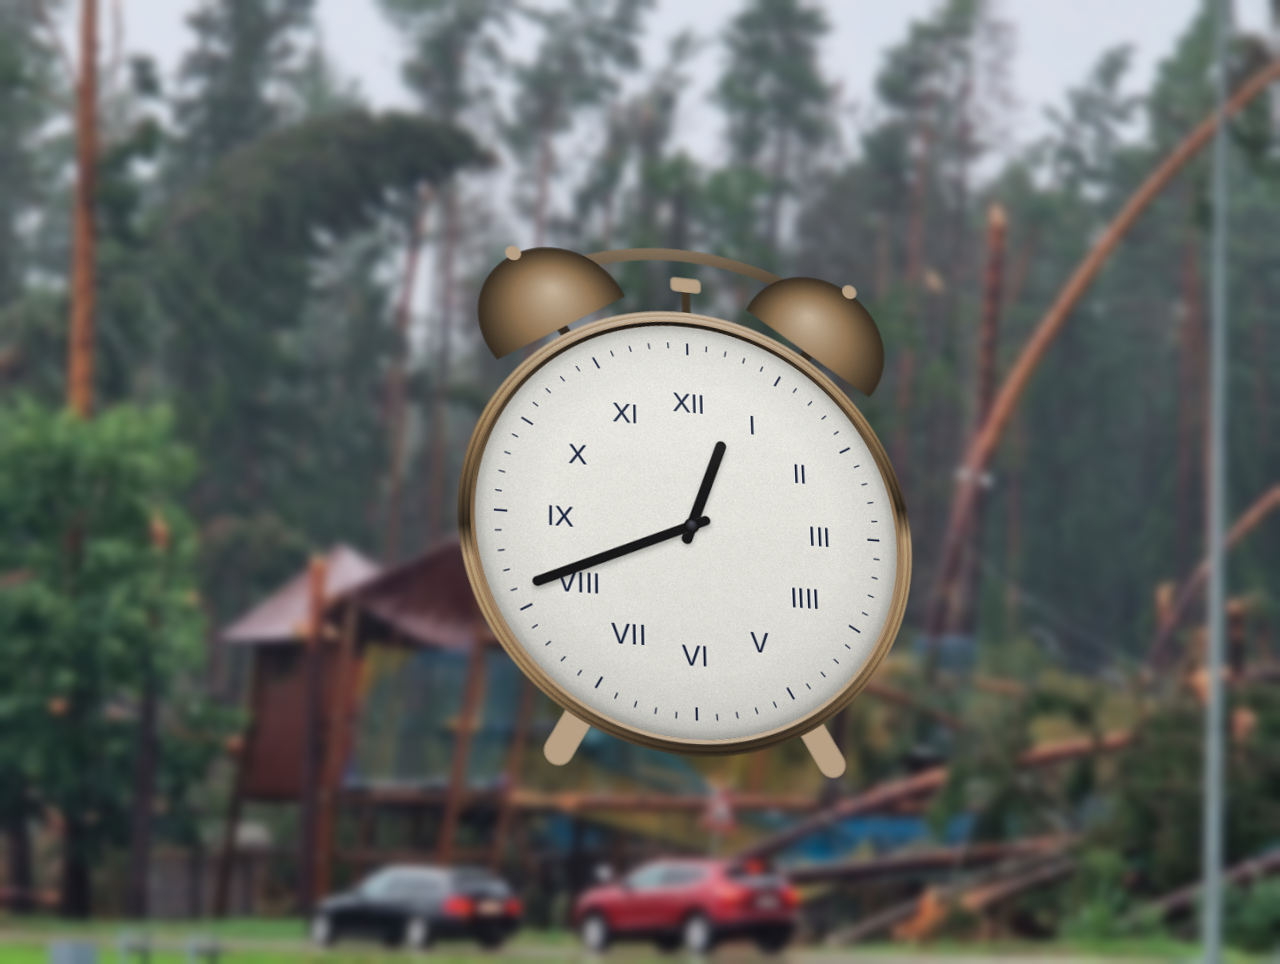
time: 12:41
